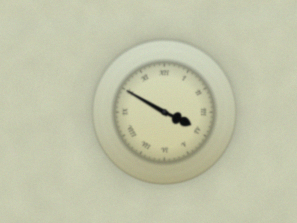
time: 3:50
